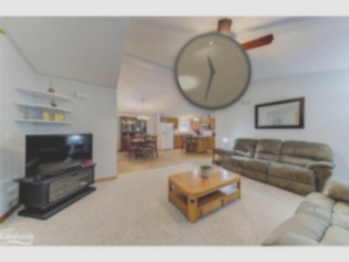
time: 11:33
